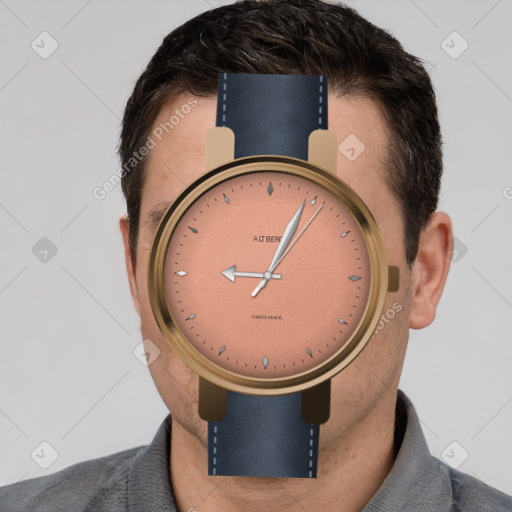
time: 9:04:06
